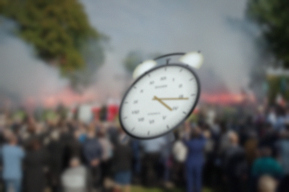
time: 4:16
